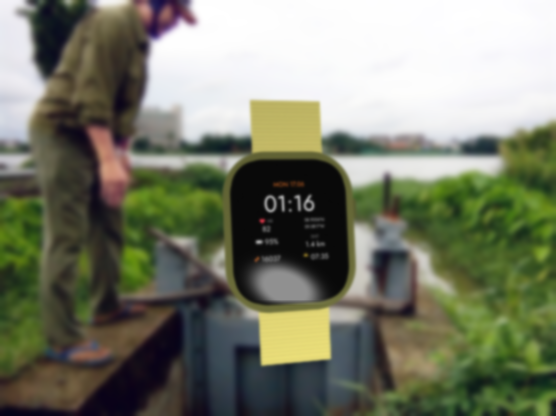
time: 1:16
